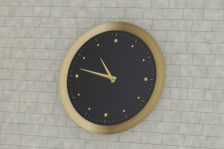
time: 10:47
